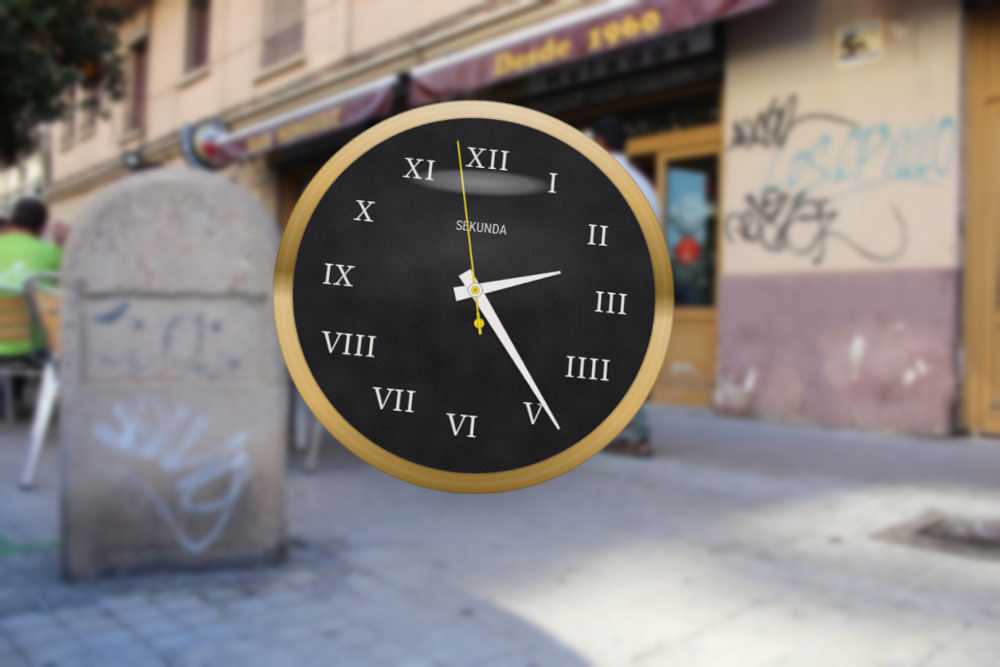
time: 2:23:58
